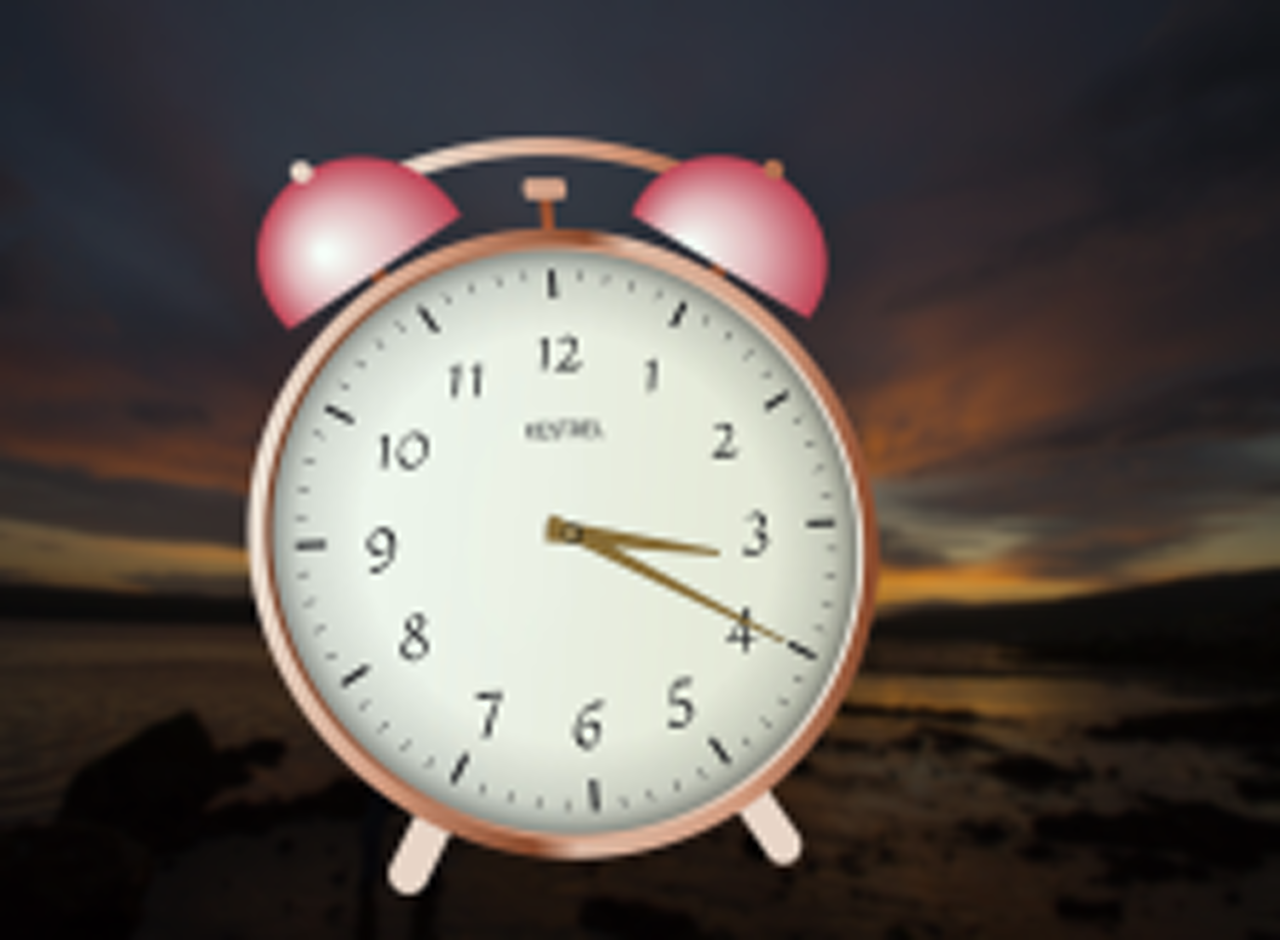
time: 3:20
